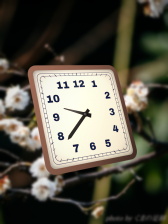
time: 9:38
